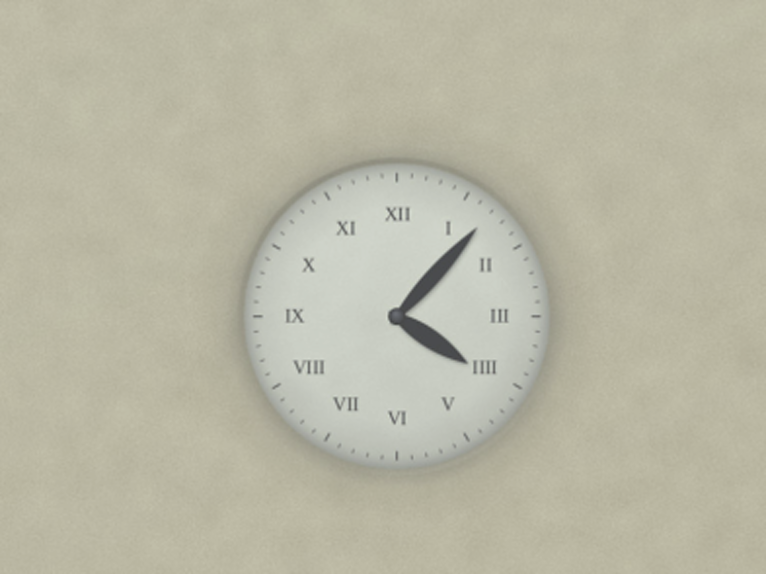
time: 4:07
